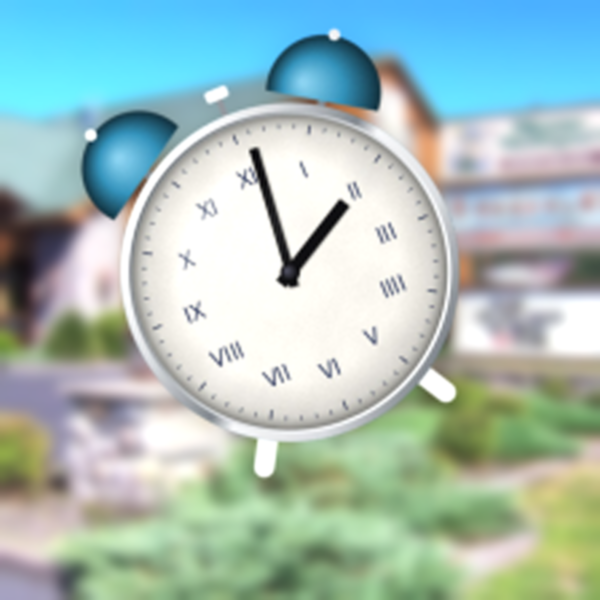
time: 2:01
